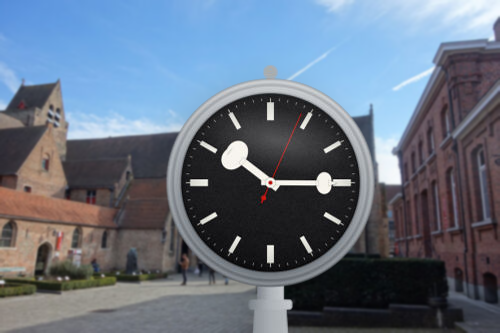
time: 10:15:04
